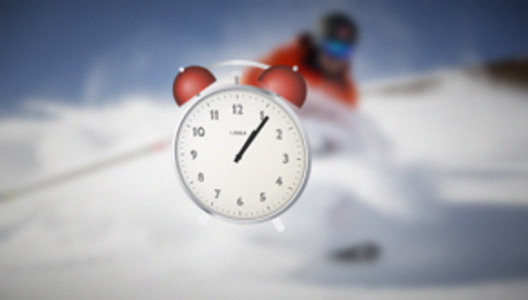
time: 1:06
